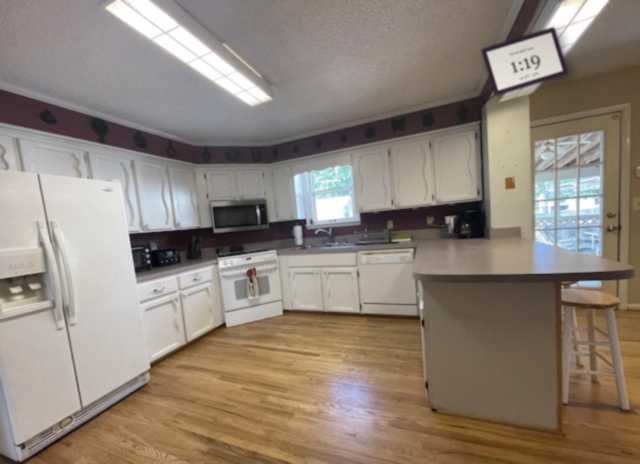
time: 1:19
